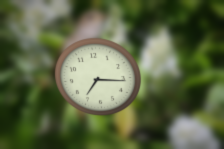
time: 7:16
